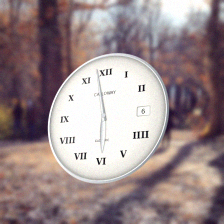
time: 5:58
